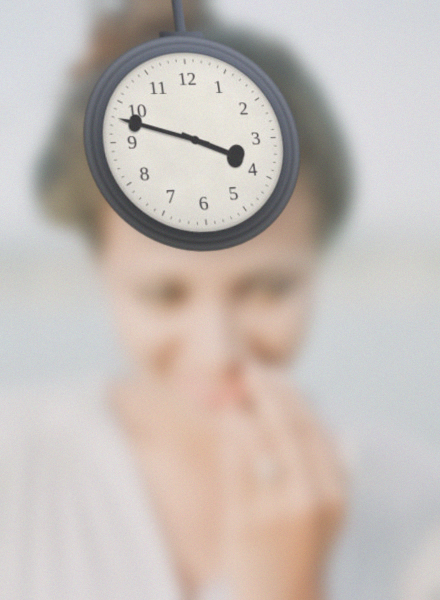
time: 3:48
